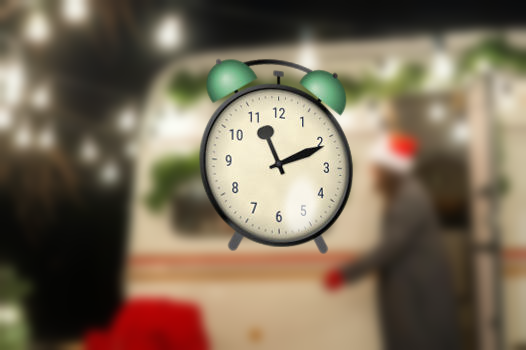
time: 11:11
